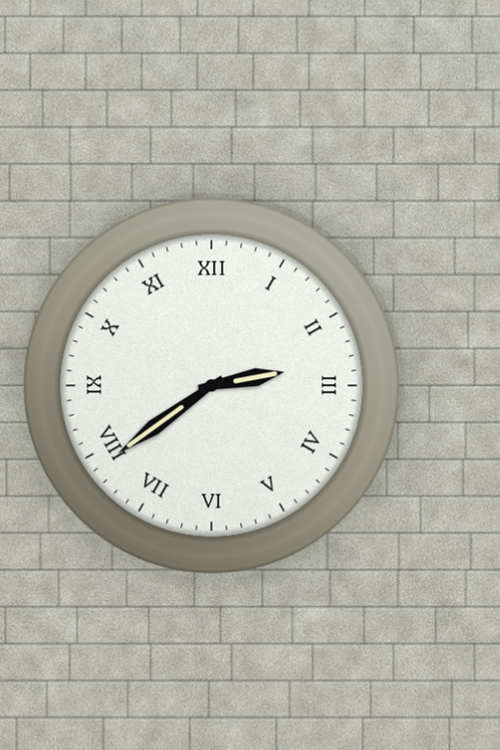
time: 2:39
